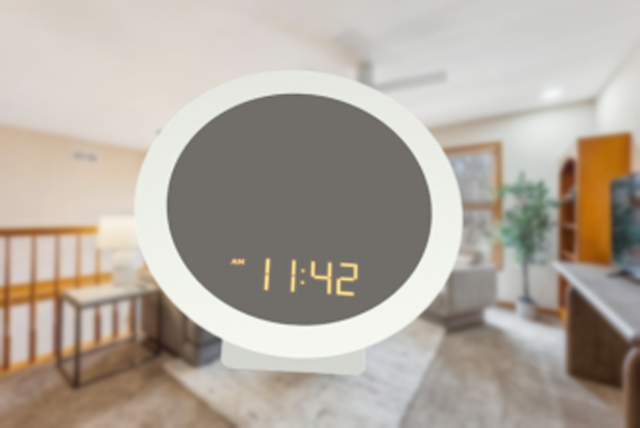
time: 11:42
